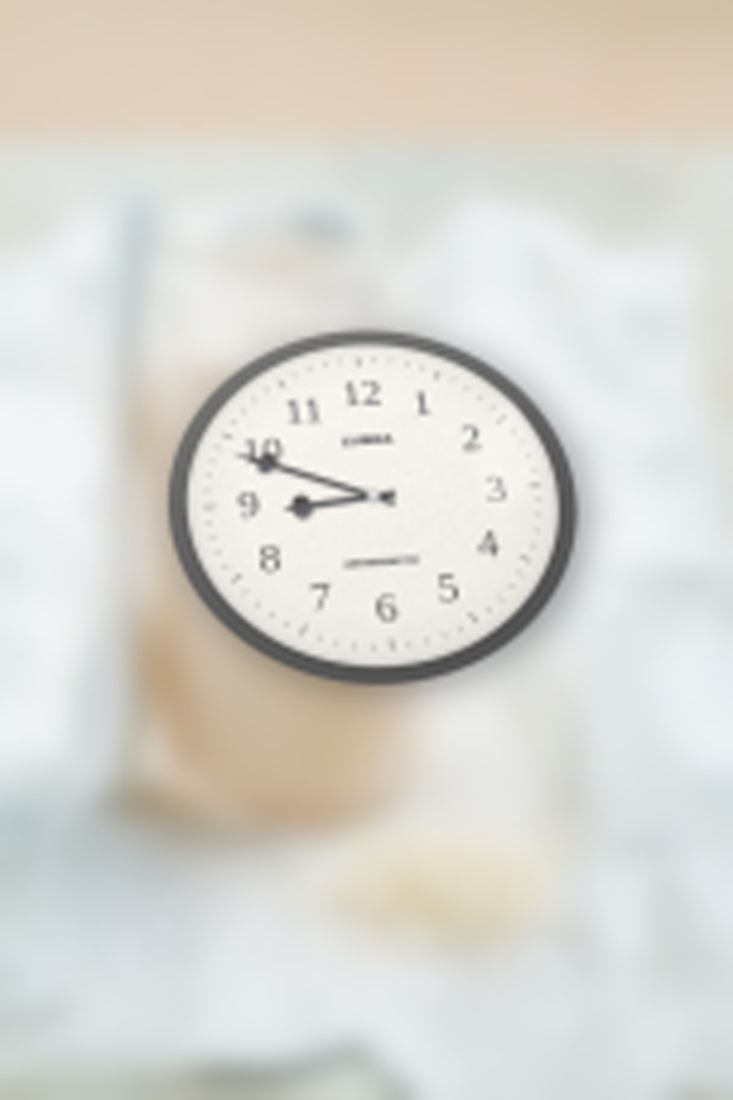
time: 8:49
